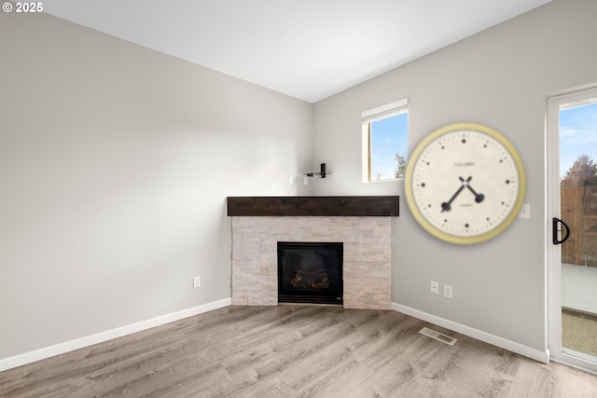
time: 4:37
